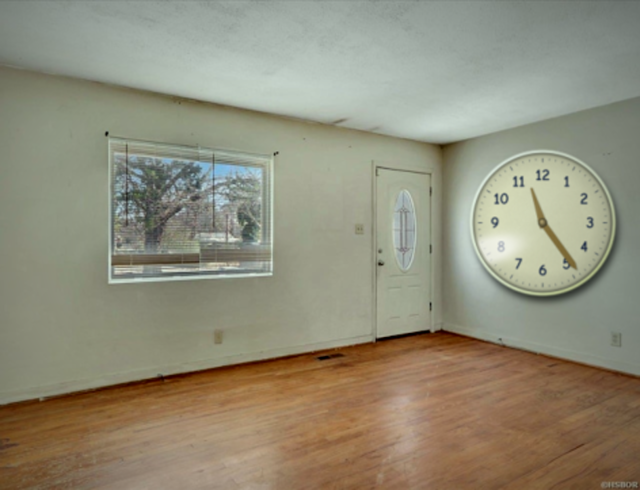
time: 11:24
